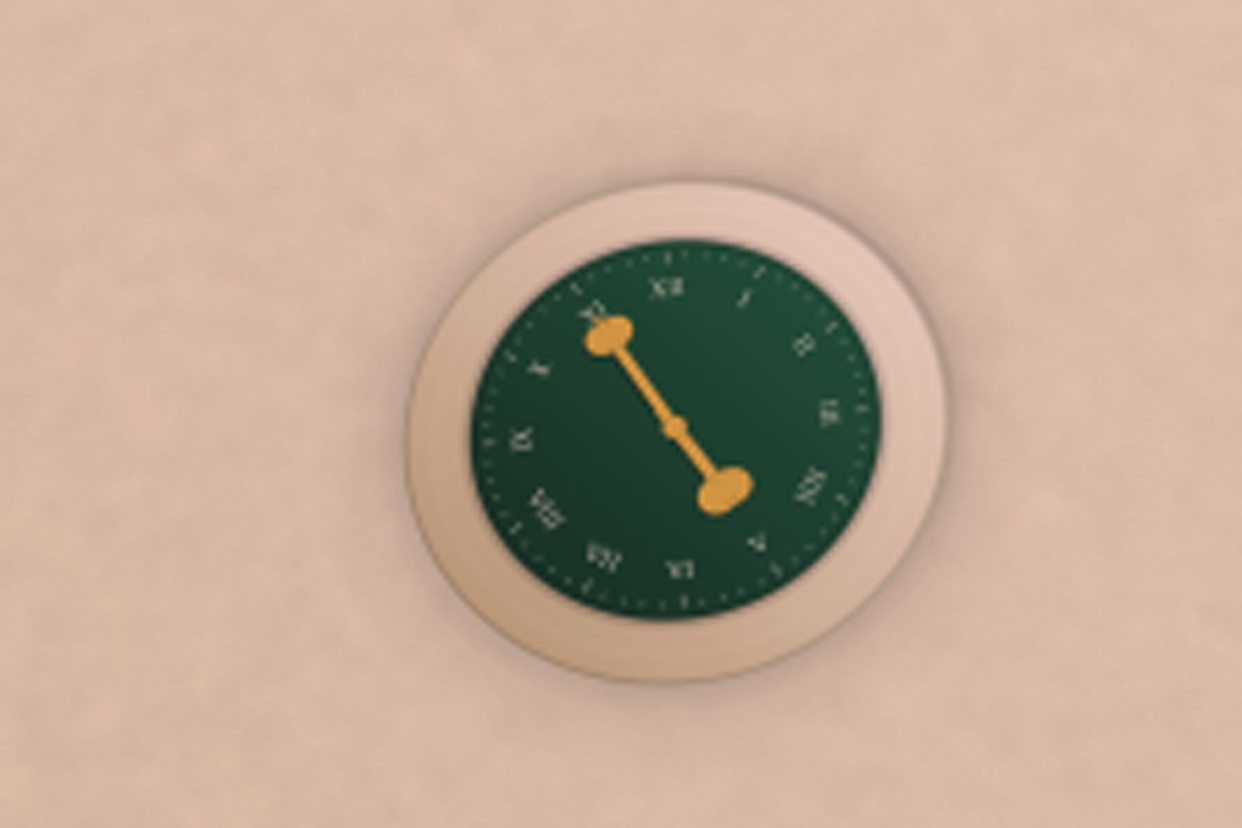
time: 4:55
